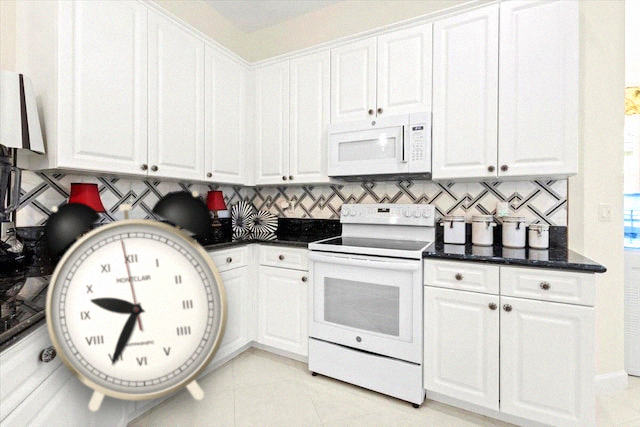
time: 9:34:59
